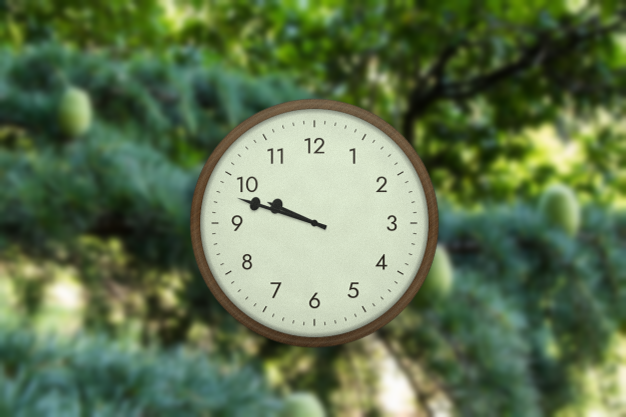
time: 9:48
